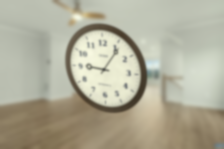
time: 9:06
